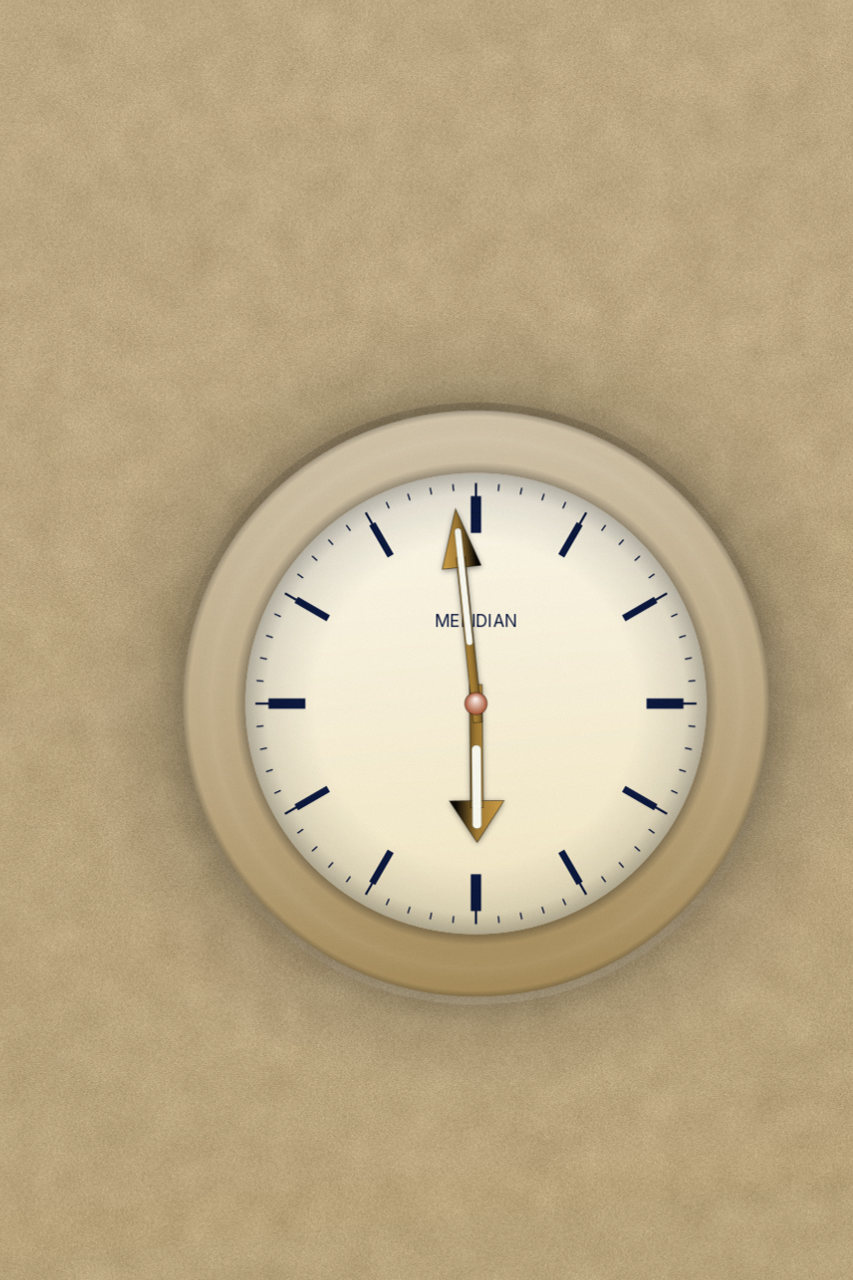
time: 5:59
